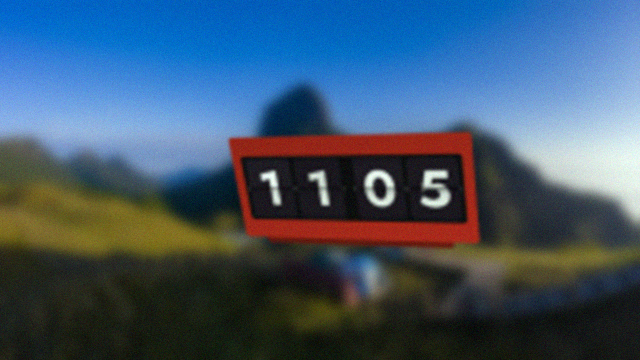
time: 11:05
